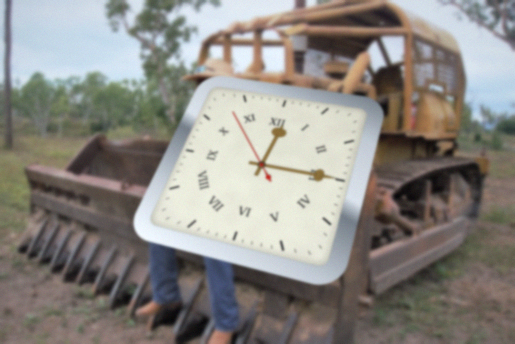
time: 12:14:53
